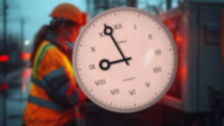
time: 8:57
